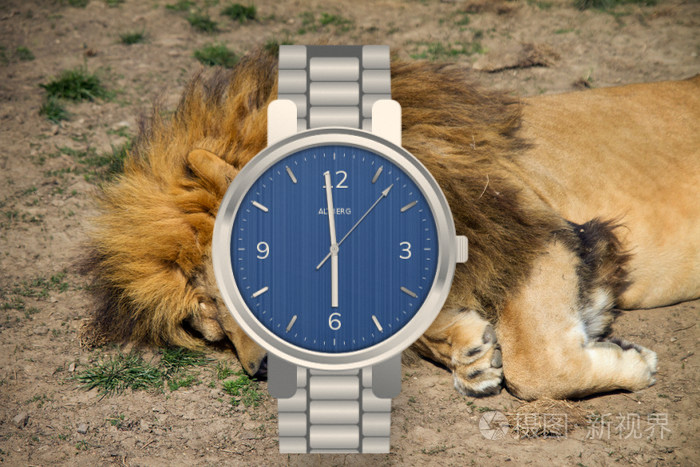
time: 5:59:07
